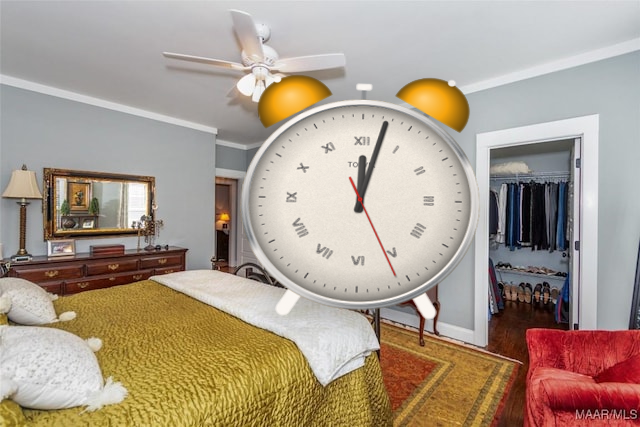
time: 12:02:26
